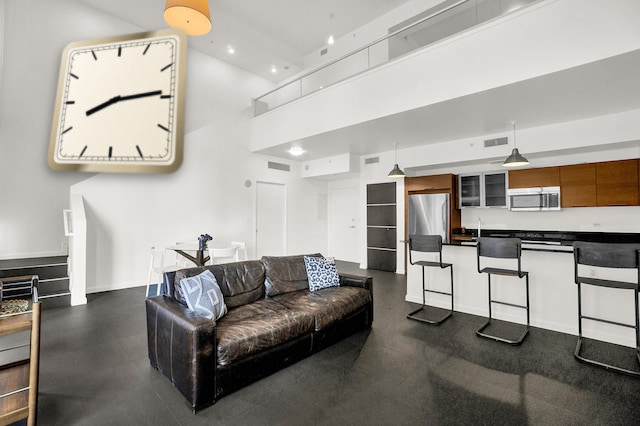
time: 8:14
